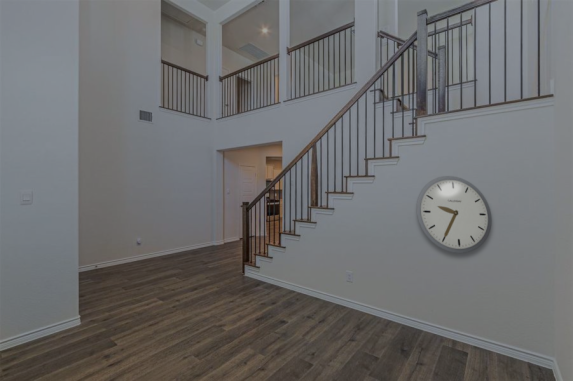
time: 9:35
